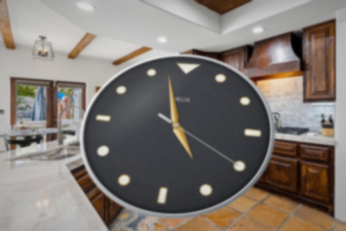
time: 4:57:20
